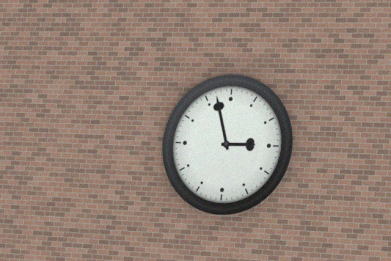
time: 2:57
